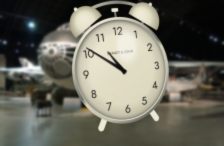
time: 10:51
